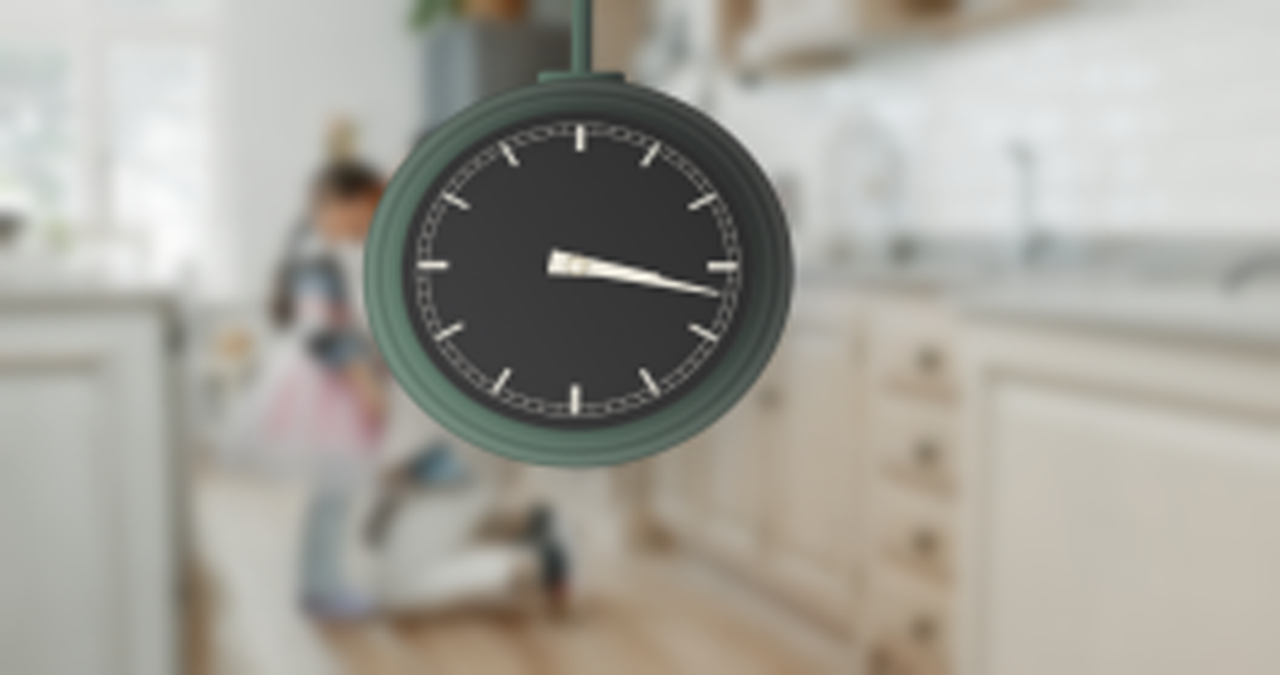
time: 3:17
